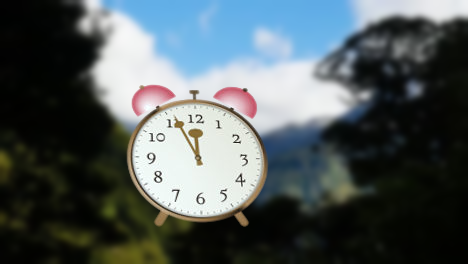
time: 11:56
